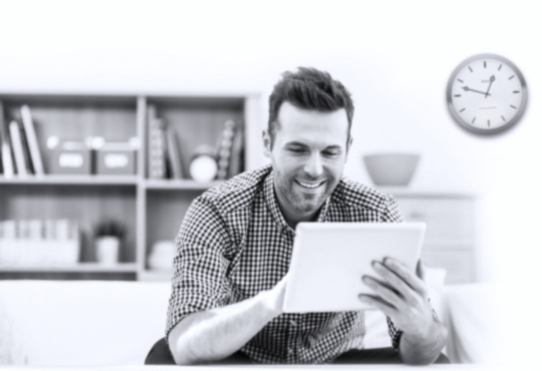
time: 12:48
